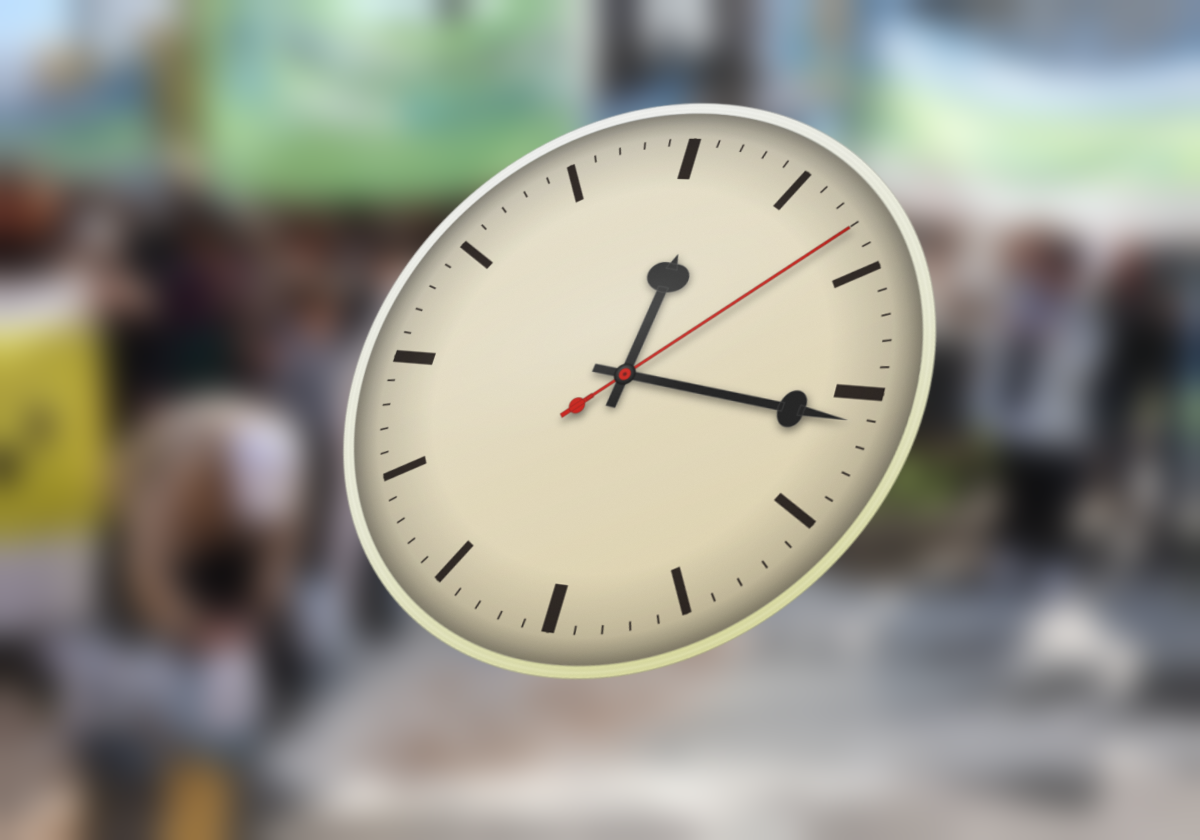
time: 12:16:08
